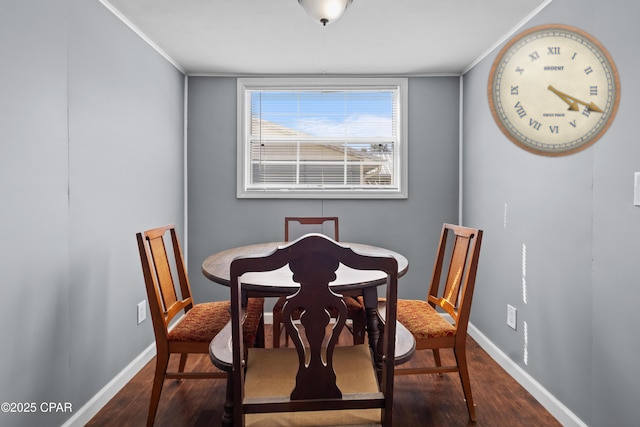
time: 4:19
